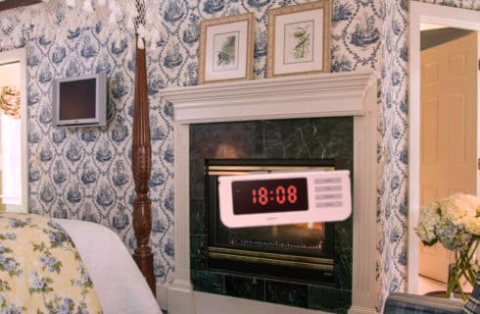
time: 18:08
